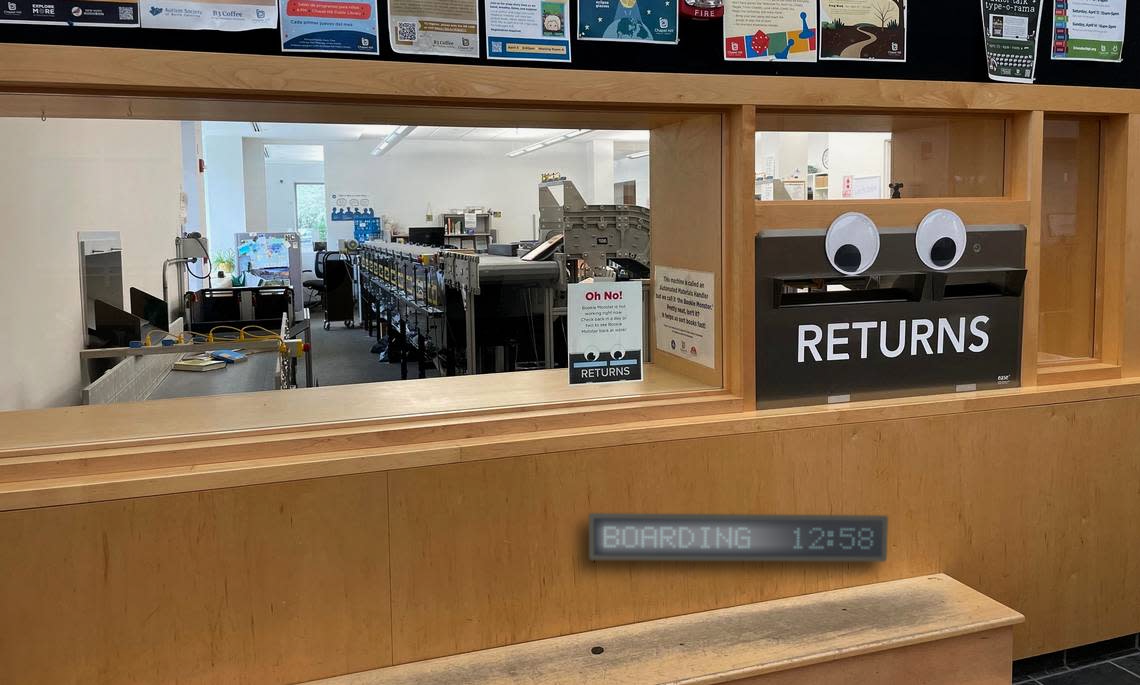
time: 12:58
